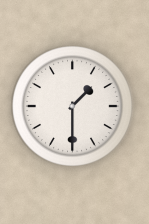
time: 1:30
